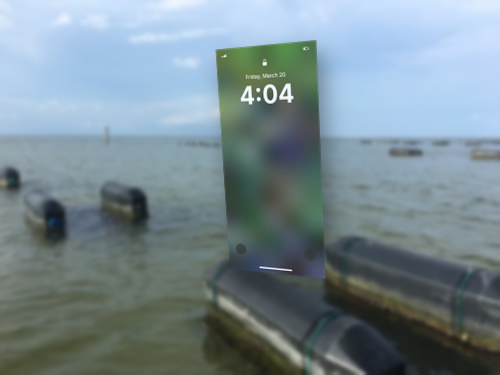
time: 4:04
